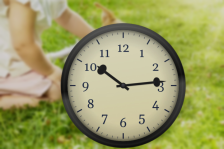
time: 10:14
